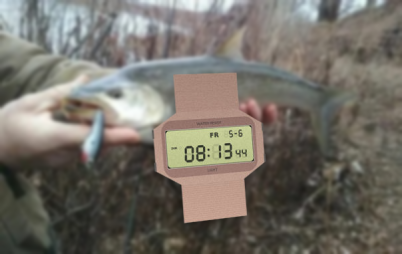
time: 8:13:44
